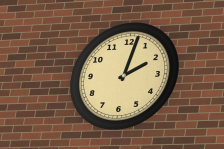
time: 2:02
